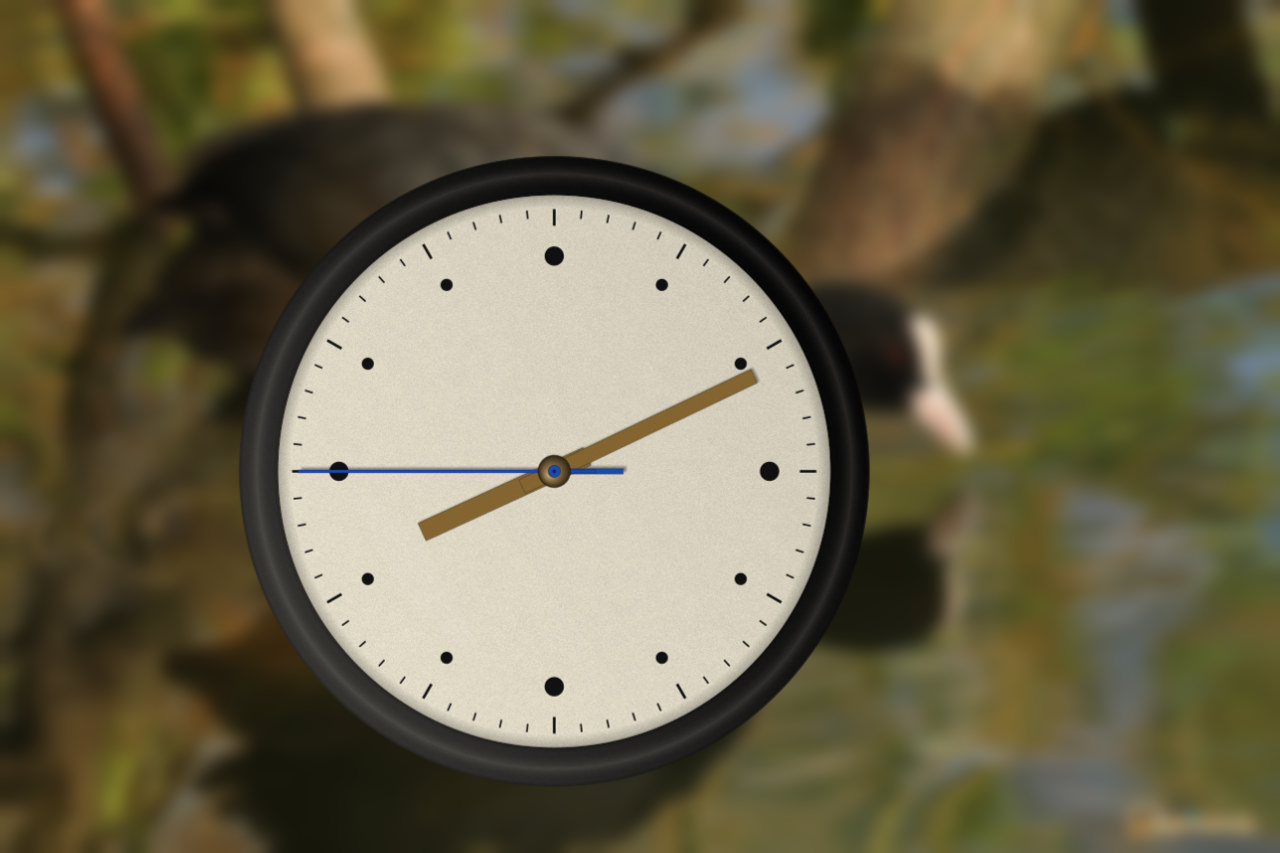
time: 8:10:45
